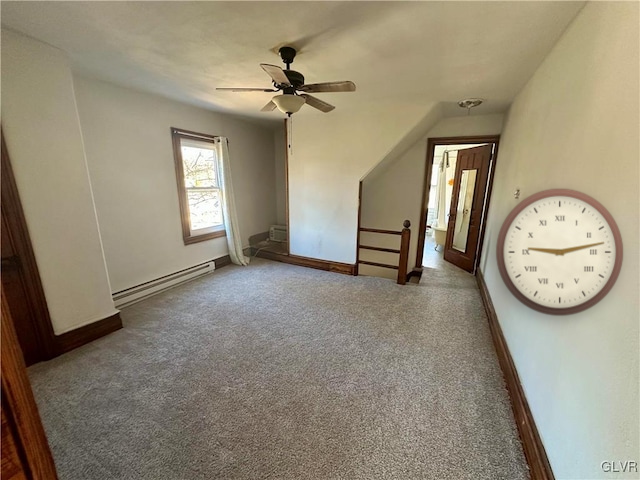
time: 9:13
